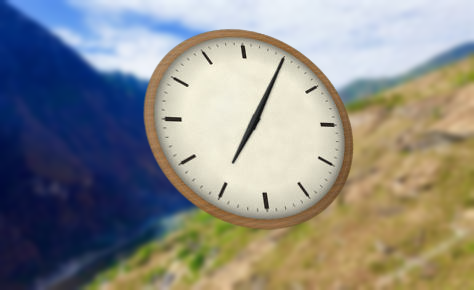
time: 7:05
